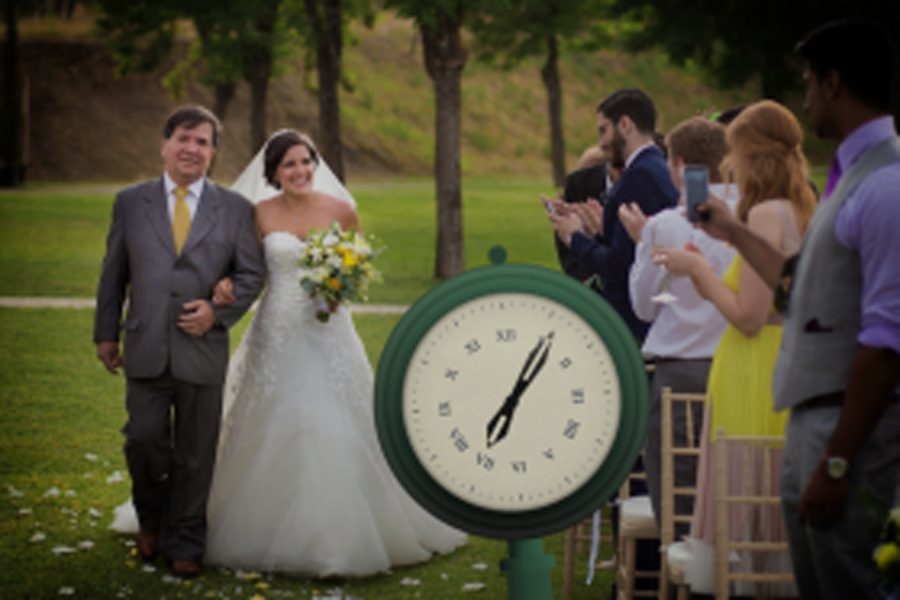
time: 7:06
